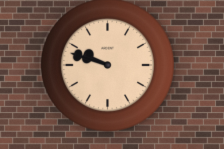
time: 9:48
